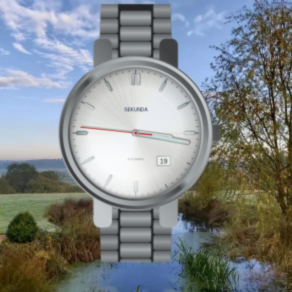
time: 3:16:46
